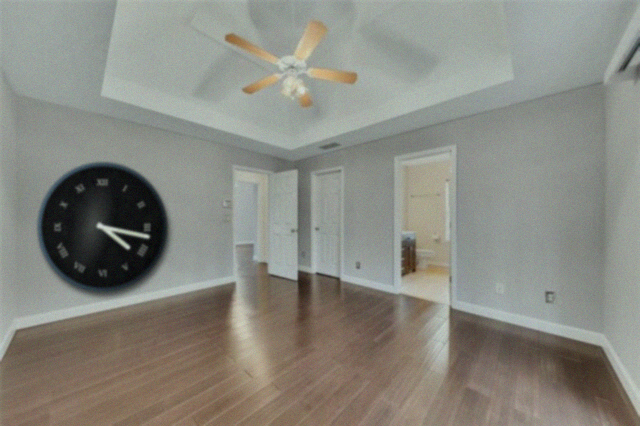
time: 4:17
